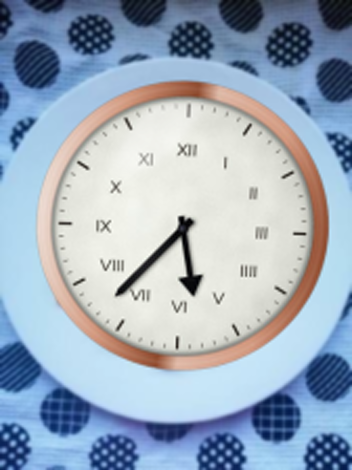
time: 5:37
